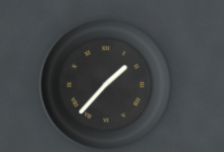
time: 1:37
